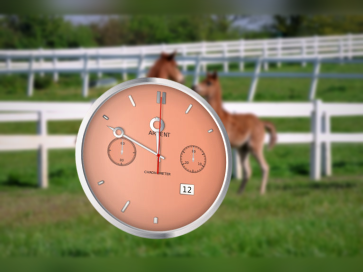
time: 11:49
